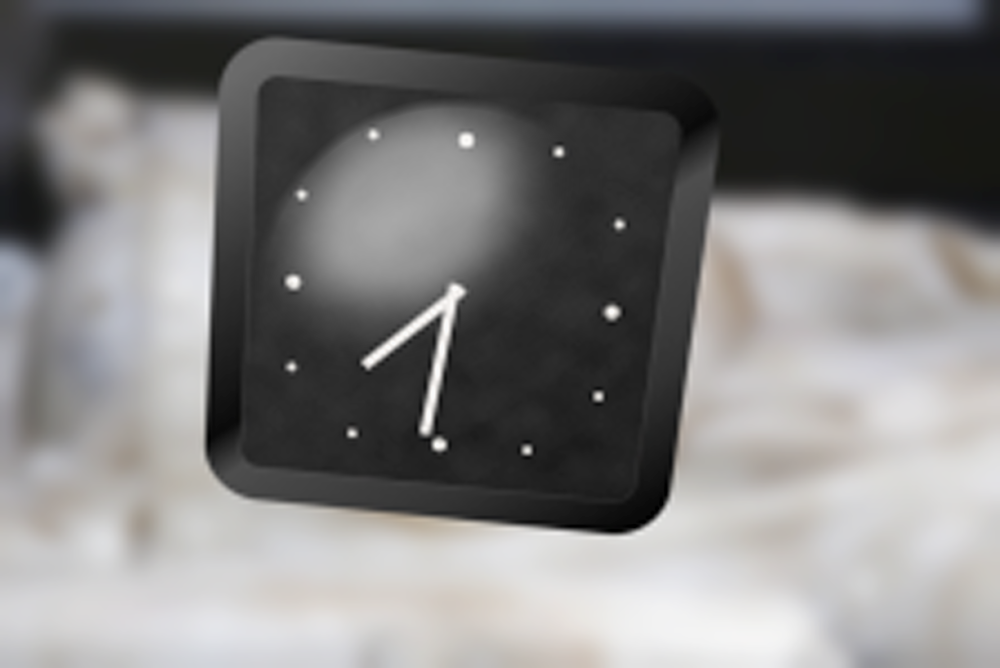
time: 7:31
